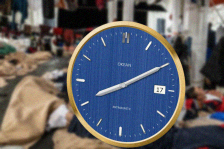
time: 8:10
